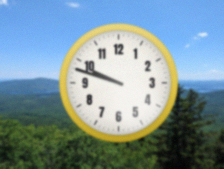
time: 9:48
